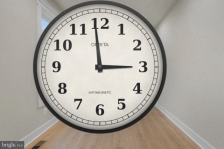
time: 2:59
